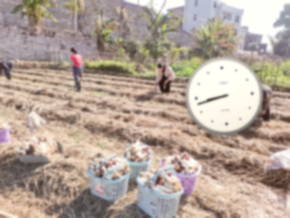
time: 8:43
